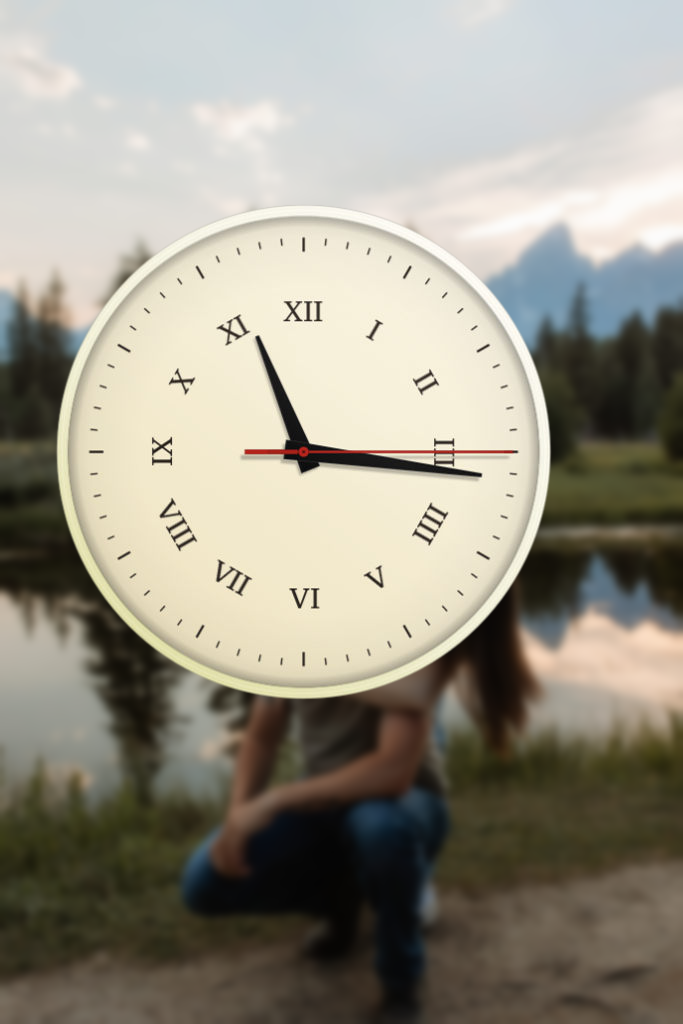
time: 11:16:15
